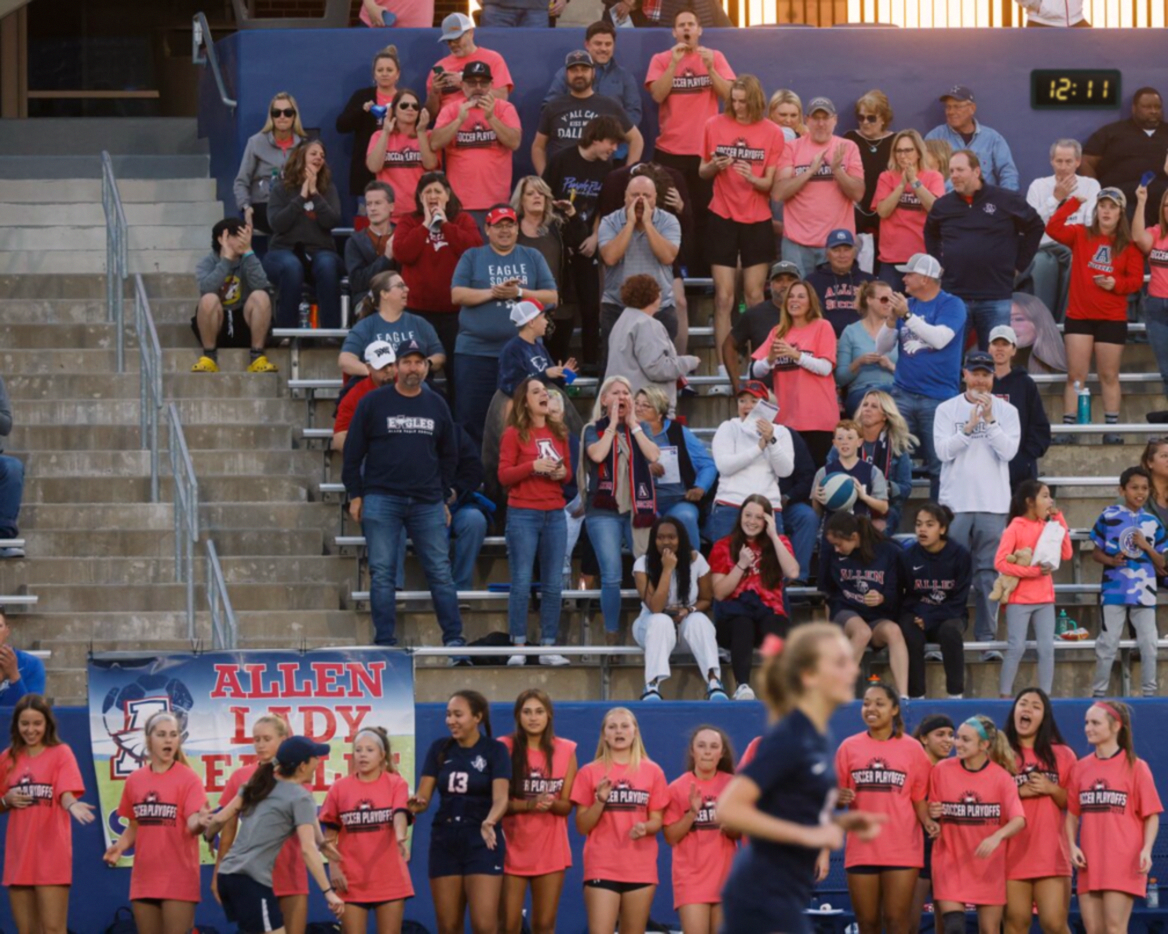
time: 12:11
